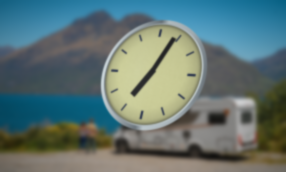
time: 7:04
